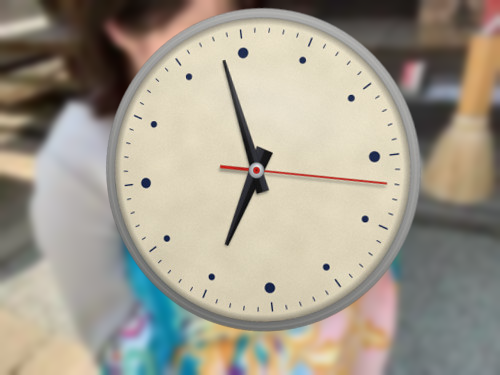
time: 6:58:17
